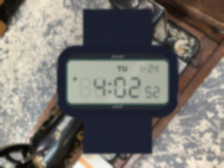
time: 4:02:52
